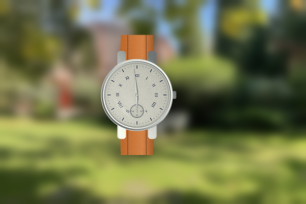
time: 5:59
